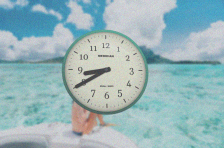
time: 8:40
